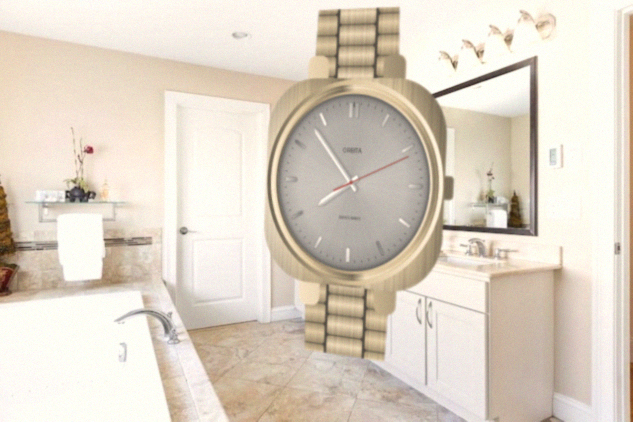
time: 7:53:11
